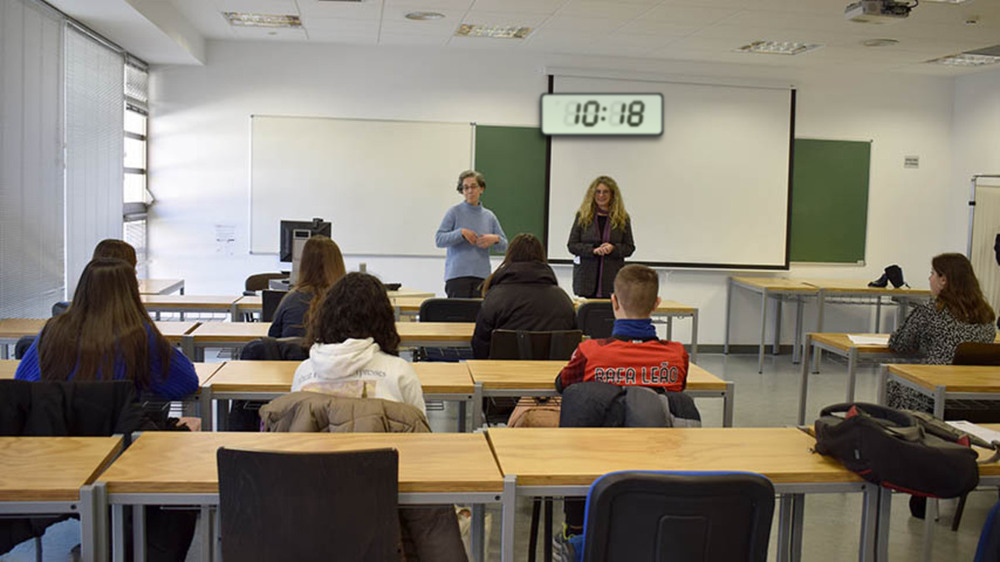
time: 10:18
